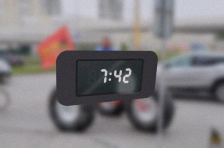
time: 7:42
